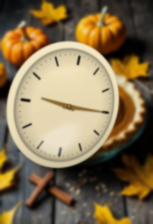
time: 9:15
